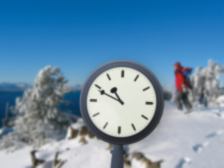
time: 10:49
